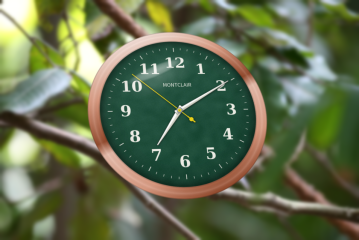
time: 7:09:52
